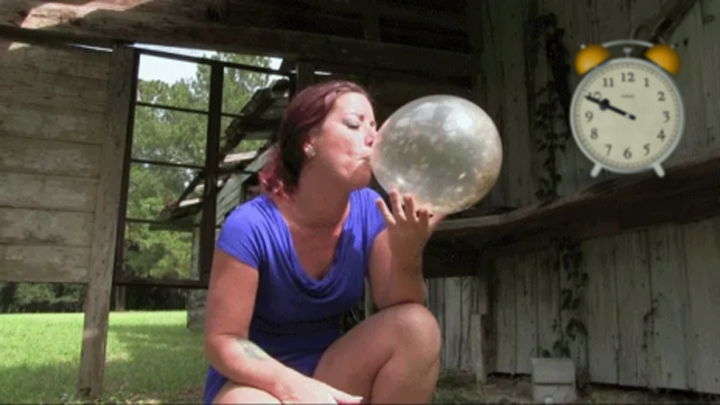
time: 9:49
